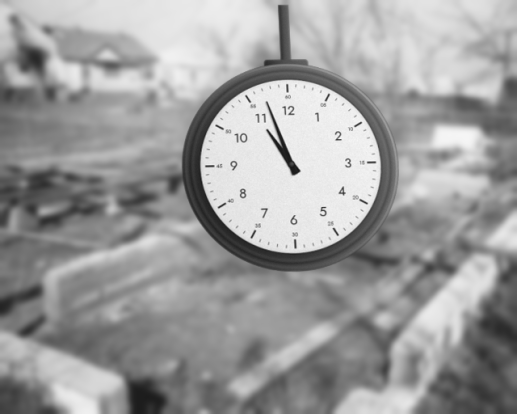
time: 10:57
